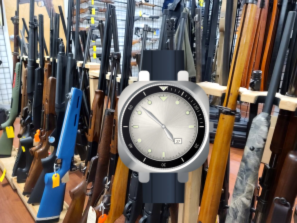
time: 4:52
